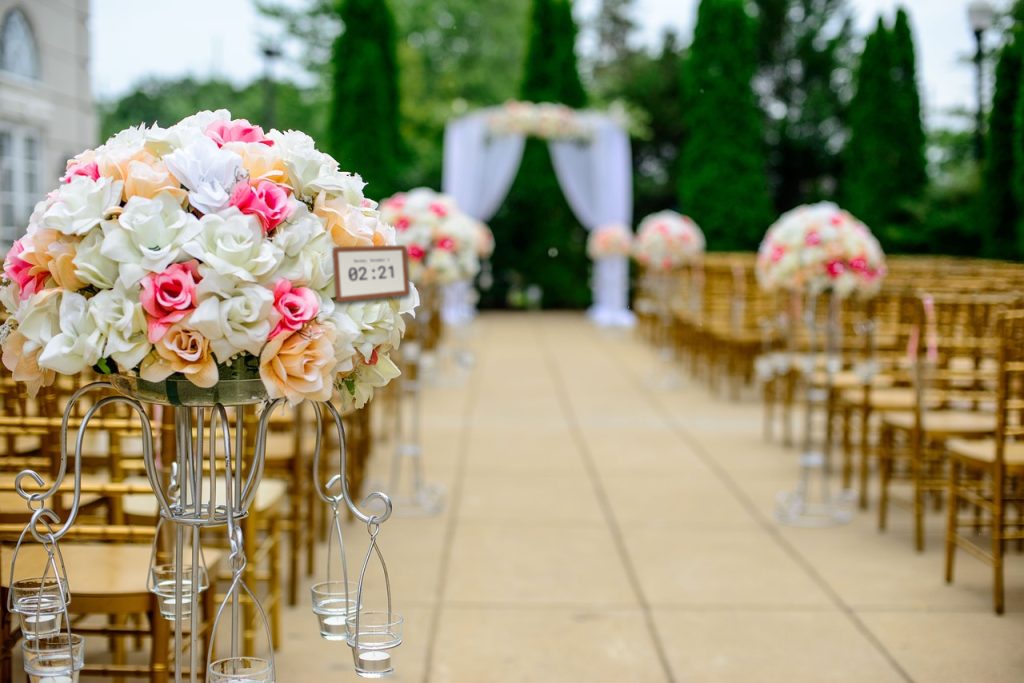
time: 2:21
